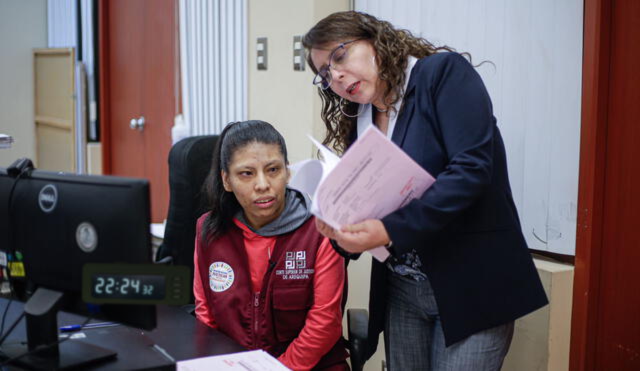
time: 22:24
